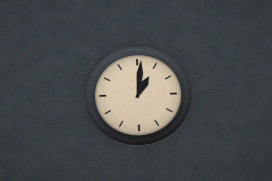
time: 1:01
